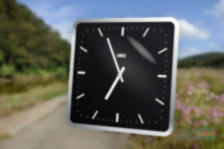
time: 6:56
